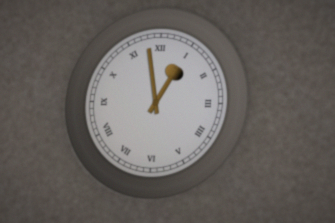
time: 12:58
